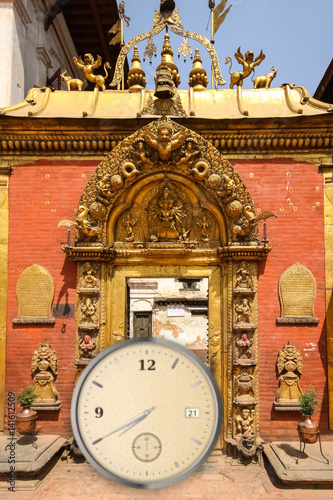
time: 7:40
